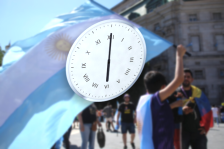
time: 6:00
